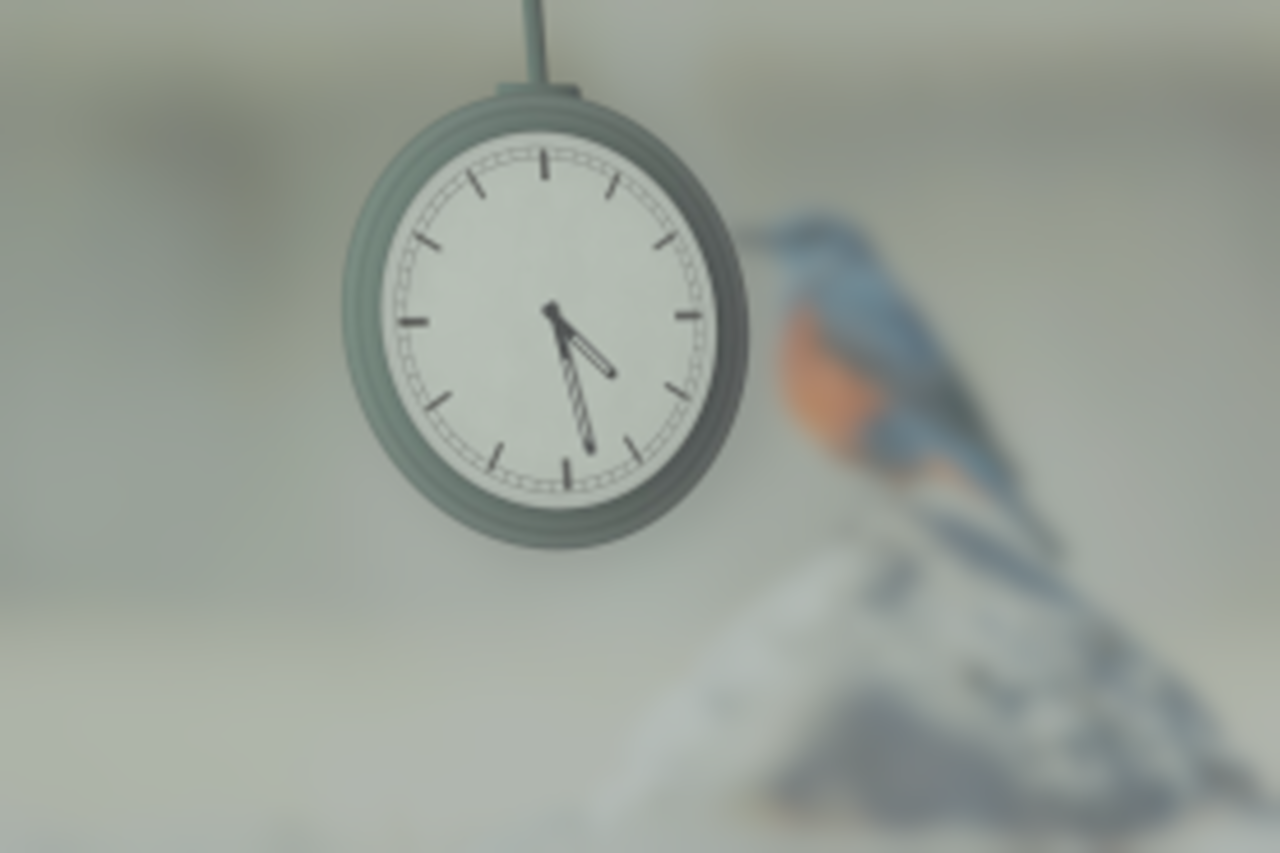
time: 4:28
